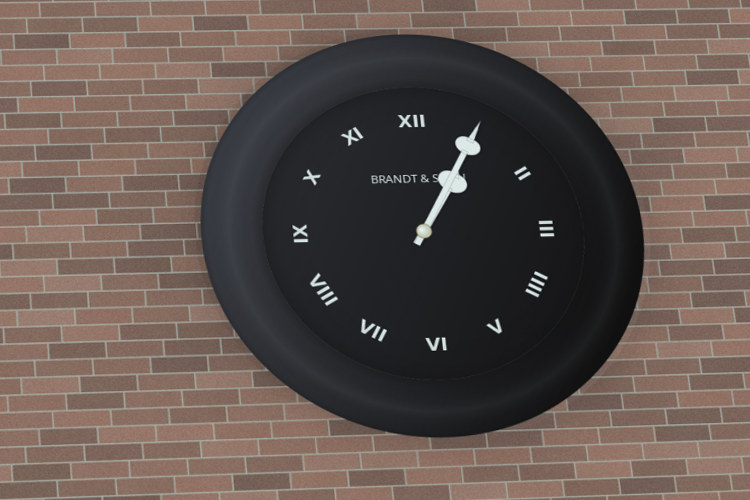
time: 1:05
